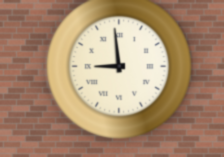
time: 8:59
